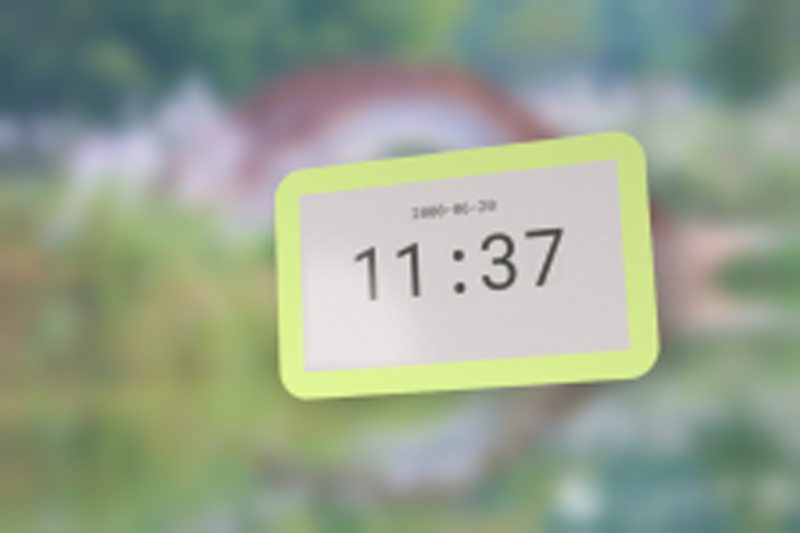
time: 11:37
